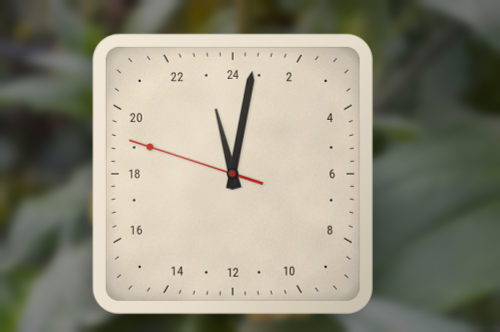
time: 23:01:48
